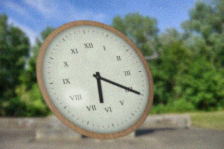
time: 6:20
